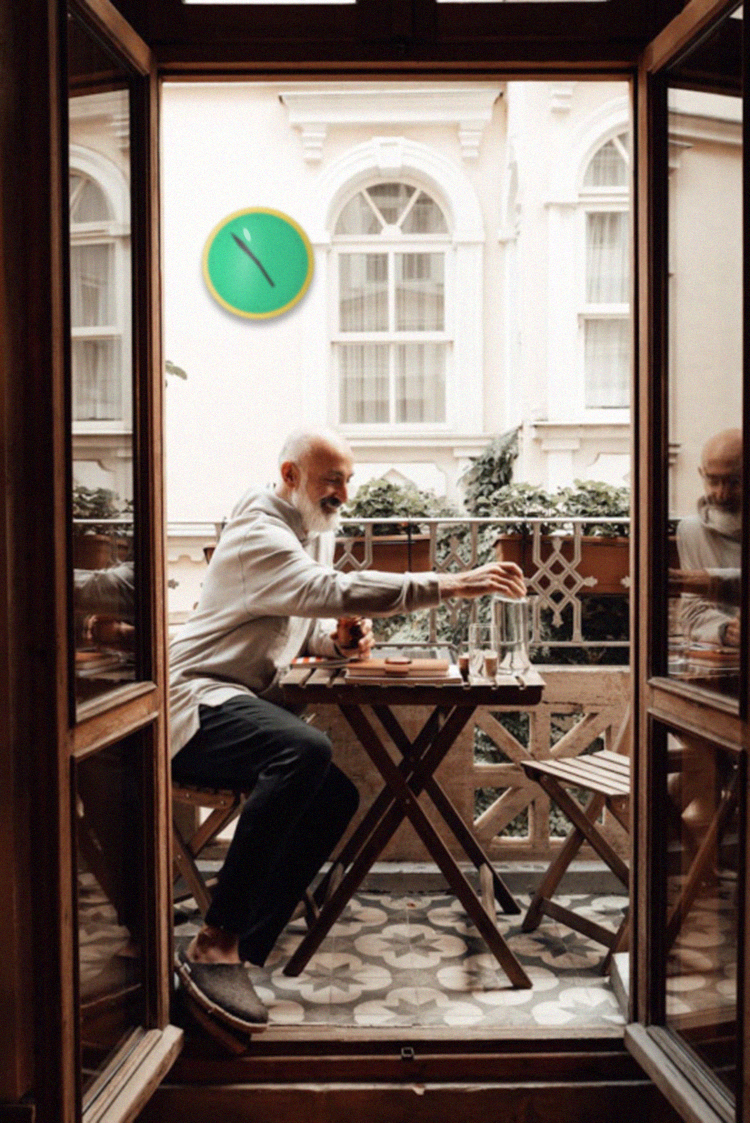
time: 4:53
